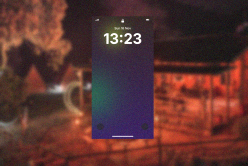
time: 13:23
